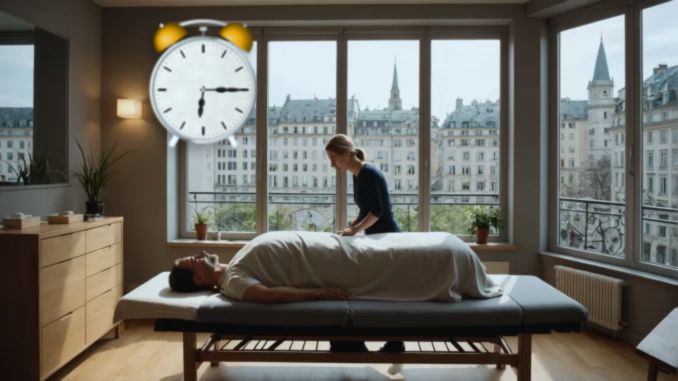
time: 6:15
